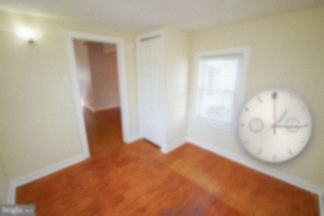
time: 1:15
